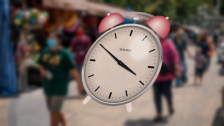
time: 3:50
